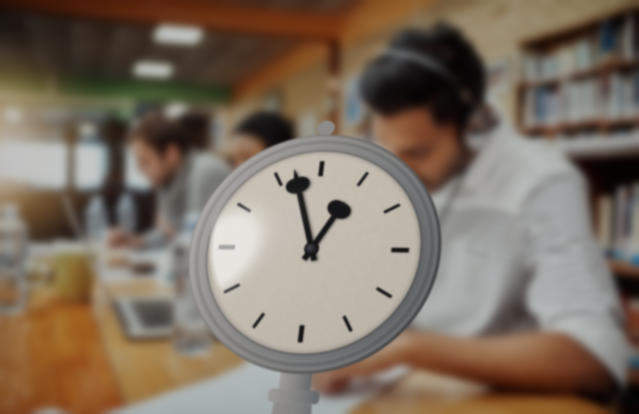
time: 12:57
